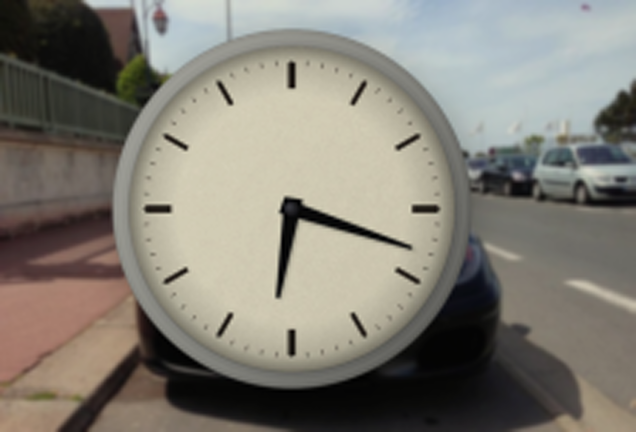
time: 6:18
